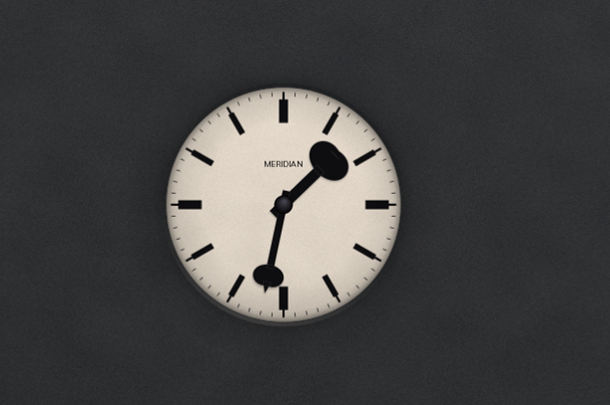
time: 1:32
